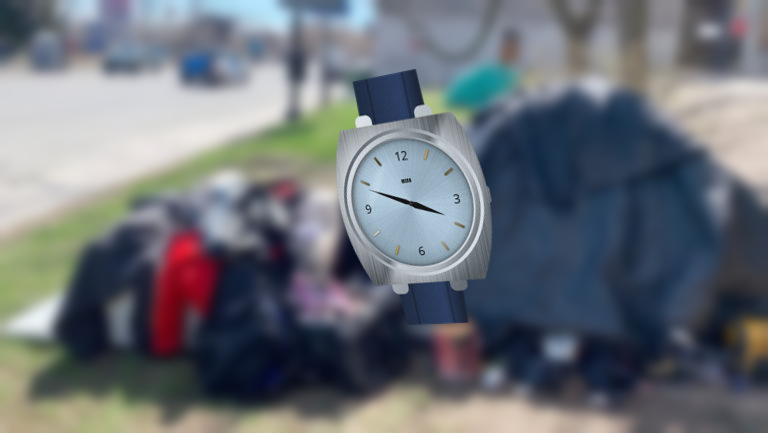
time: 3:49
